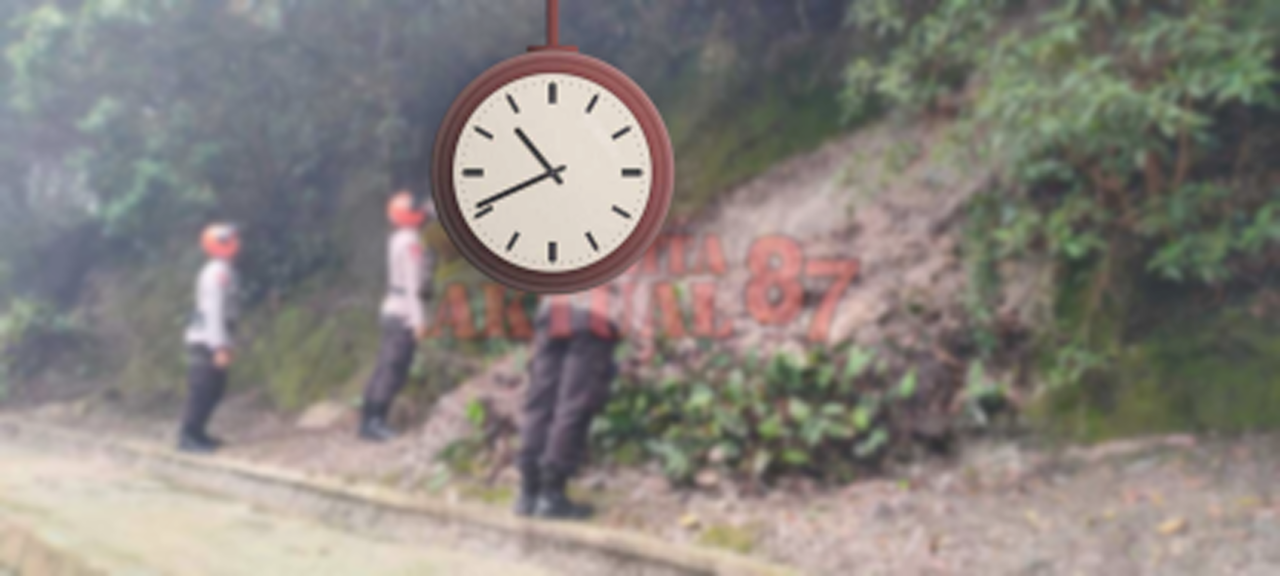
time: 10:41
